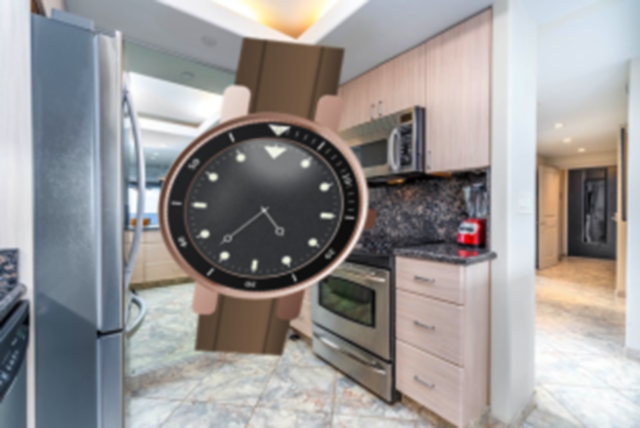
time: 4:37
